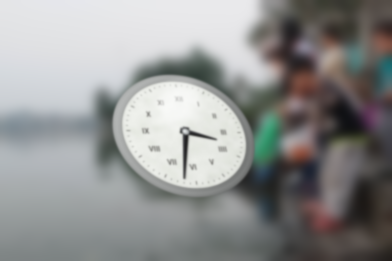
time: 3:32
